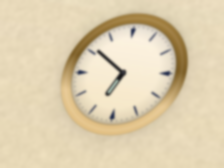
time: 6:51
